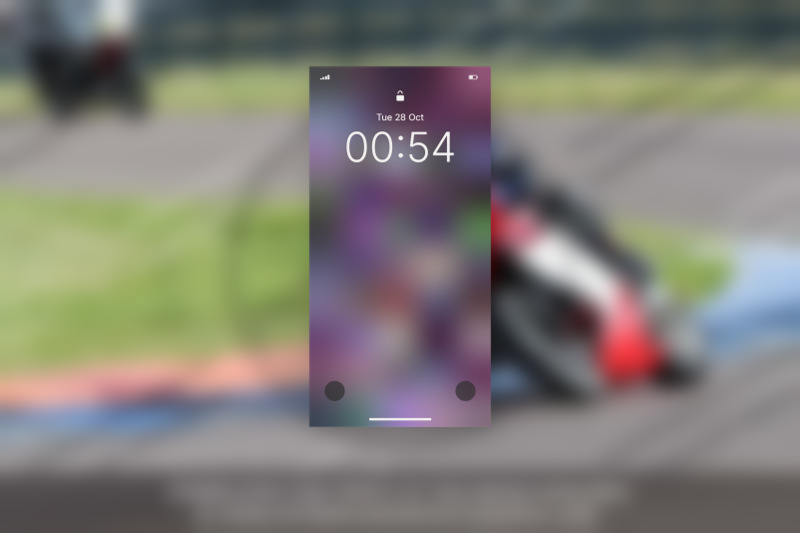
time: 0:54
